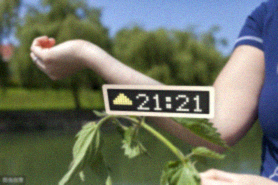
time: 21:21
